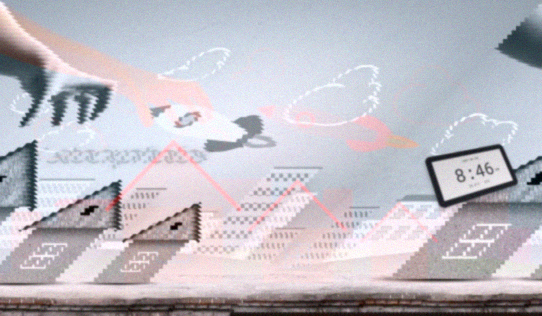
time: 8:46
